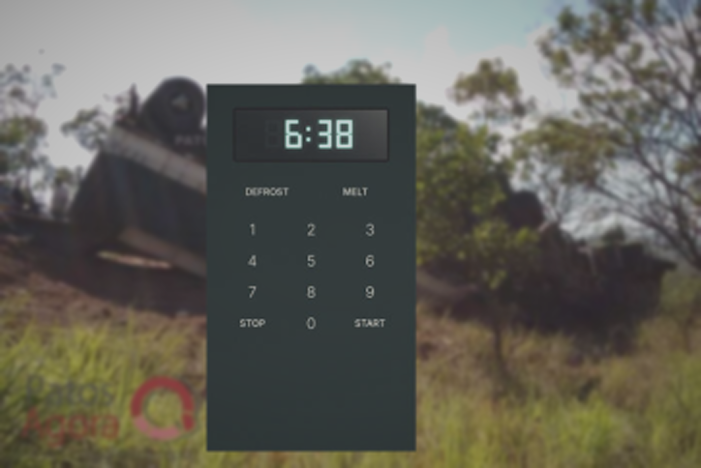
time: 6:38
